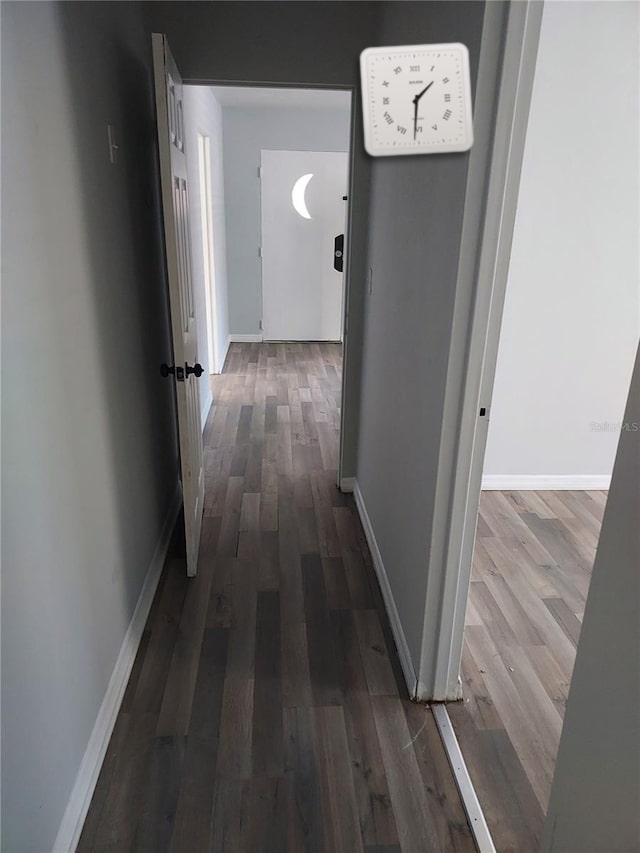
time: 1:31
